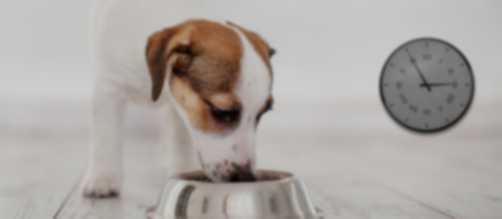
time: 2:55
